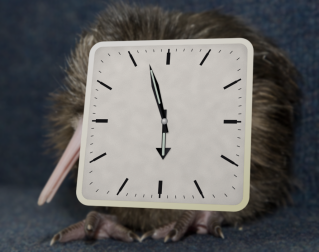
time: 5:57
